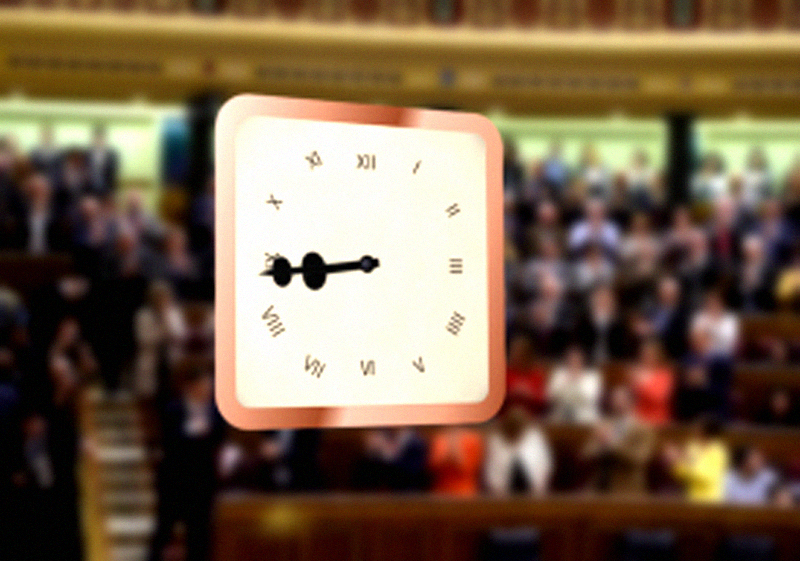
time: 8:44
